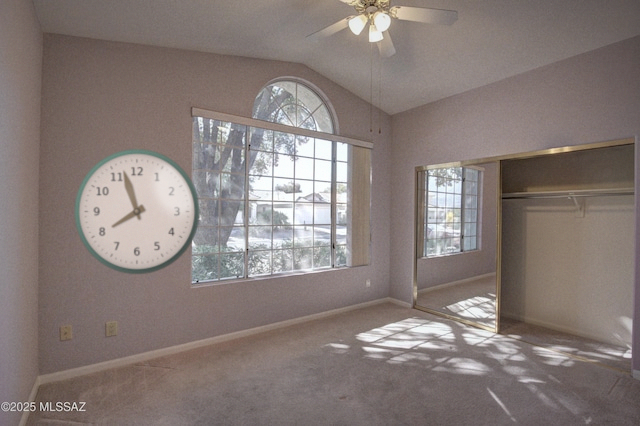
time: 7:57
